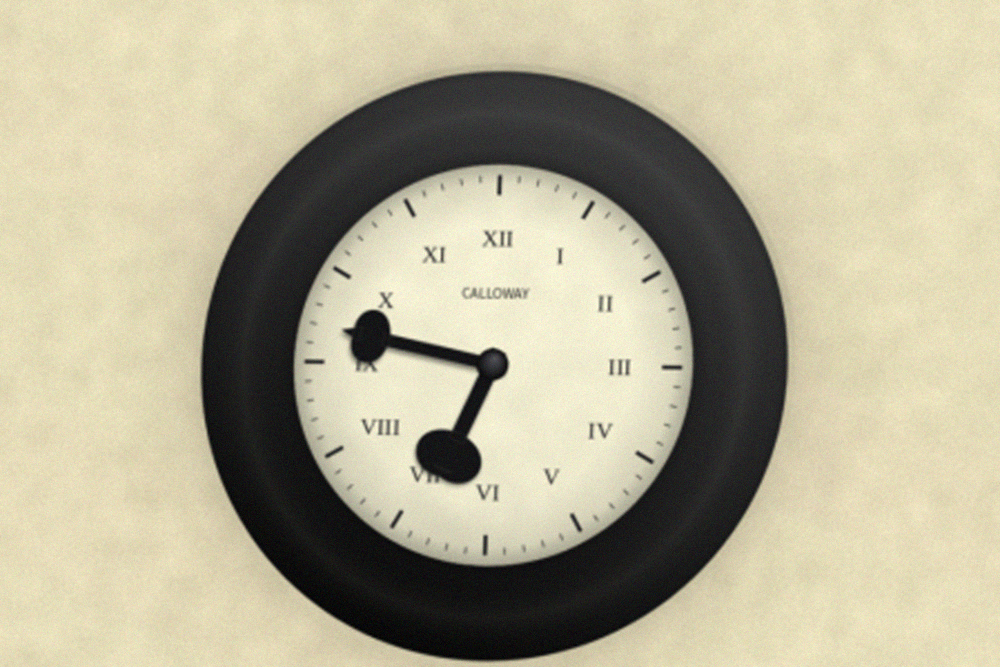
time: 6:47
